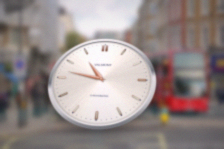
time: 10:47
